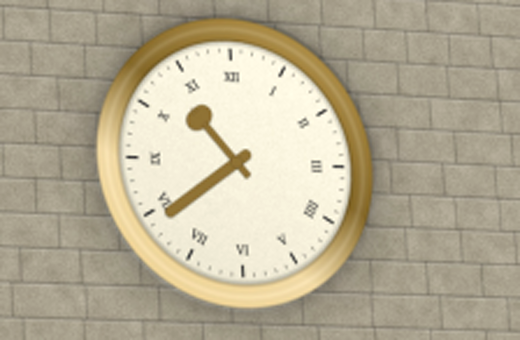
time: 10:39
